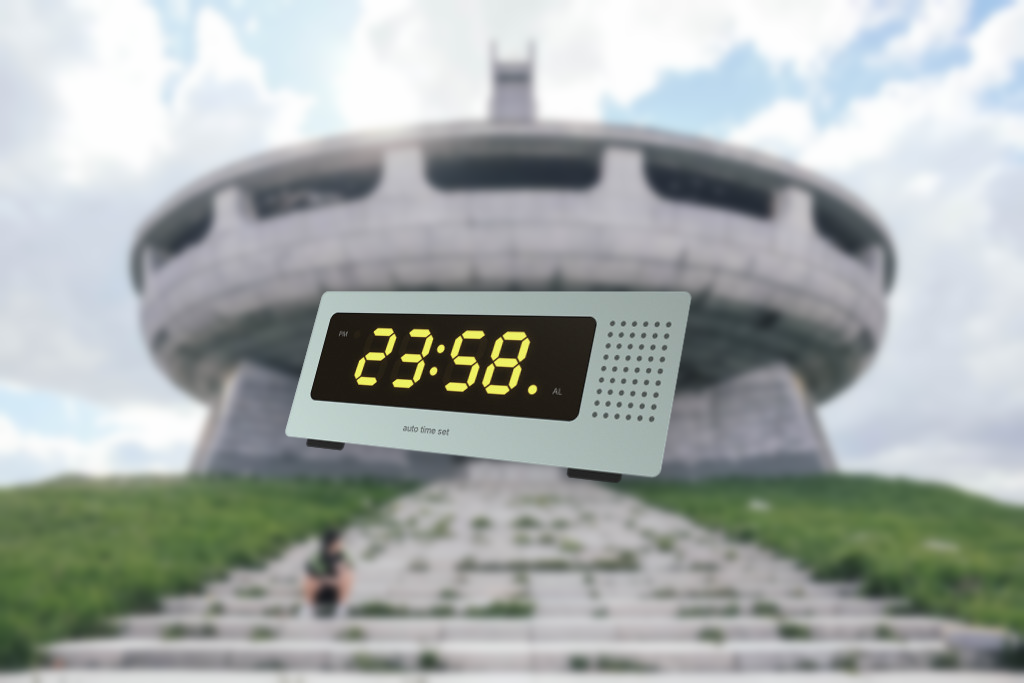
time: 23:58
